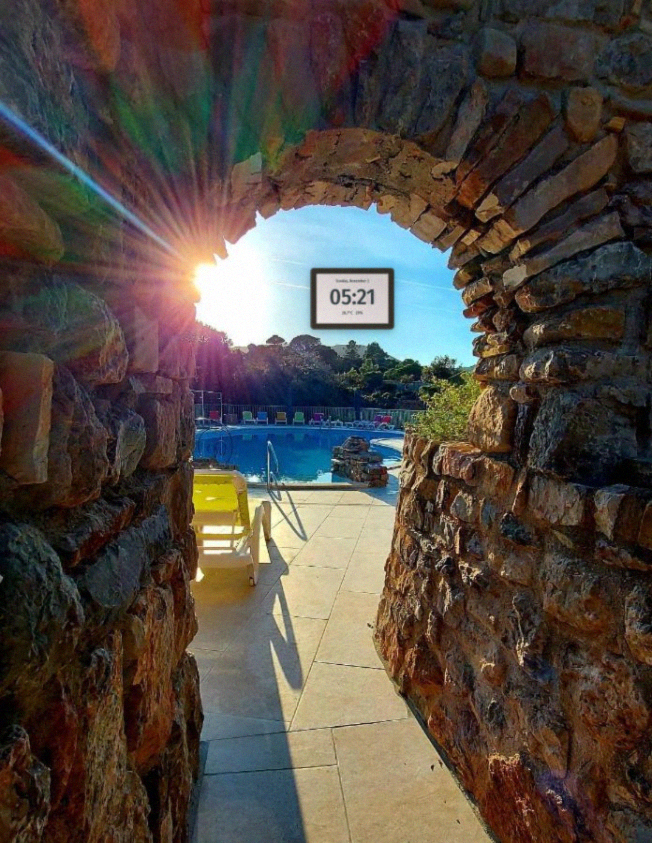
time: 5:21
